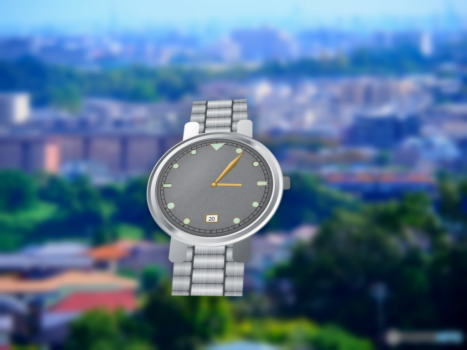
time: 3:06
